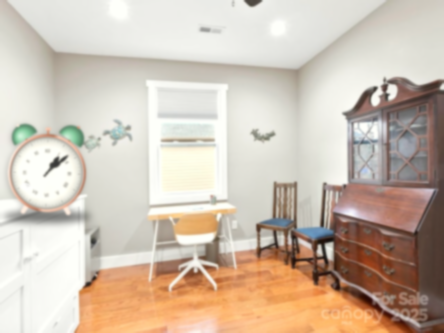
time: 1:08
